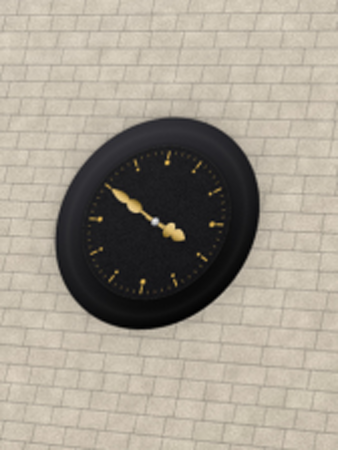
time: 3:50
